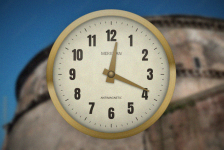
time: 12:19
